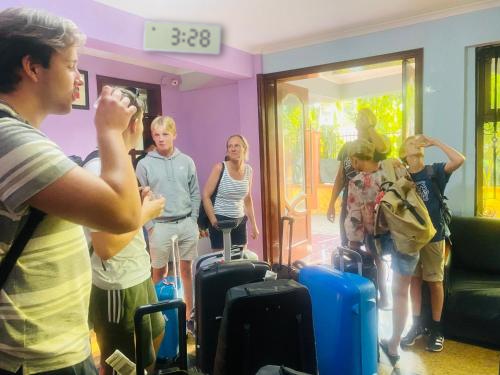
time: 3:28
